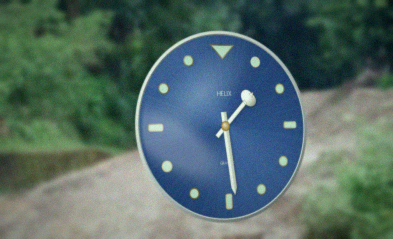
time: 1:29
